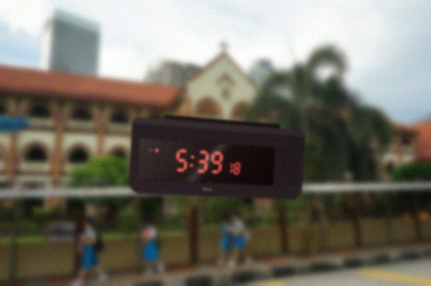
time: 5:39:18
